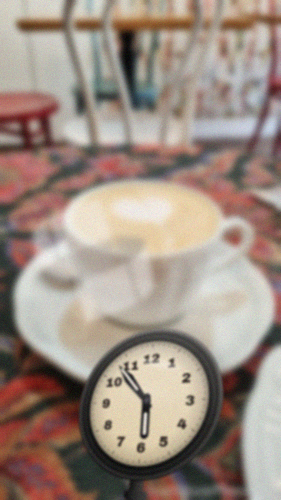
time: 5:53
